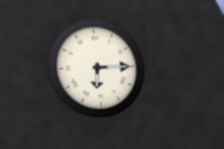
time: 6:15
